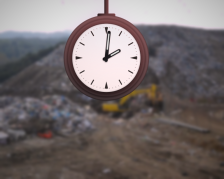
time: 2:01
